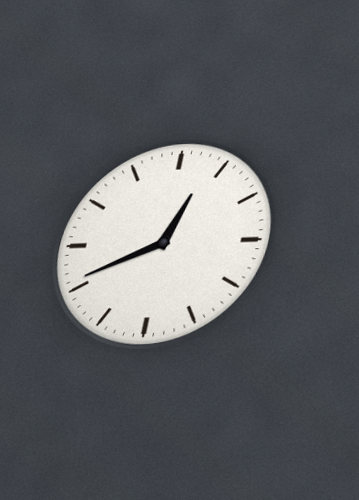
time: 12:41
